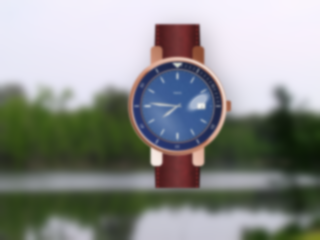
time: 7:46
